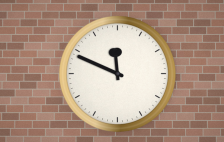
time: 11:49
